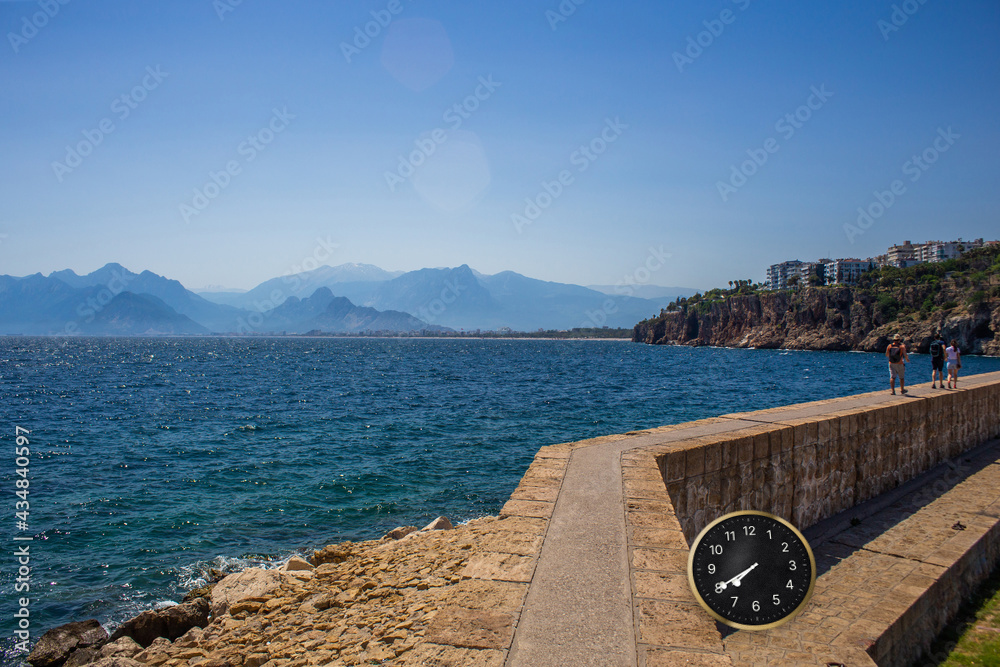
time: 7:40
